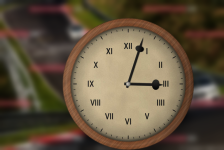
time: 3:03
